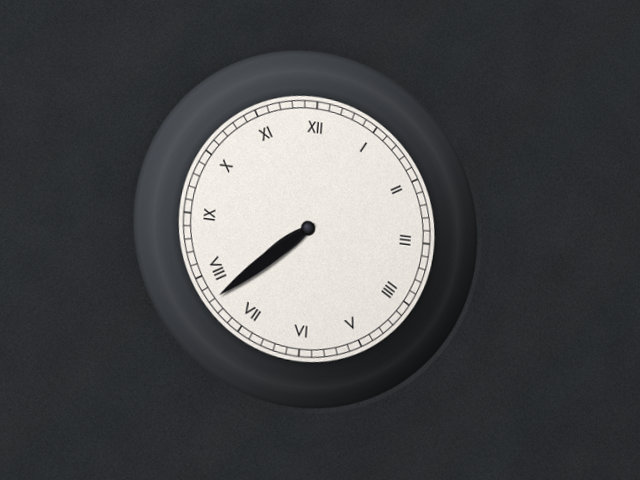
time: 7:38
